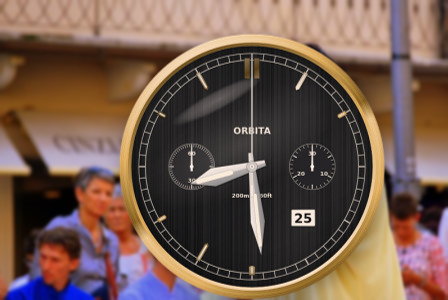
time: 8:29
